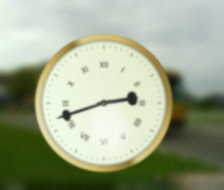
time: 2:42
